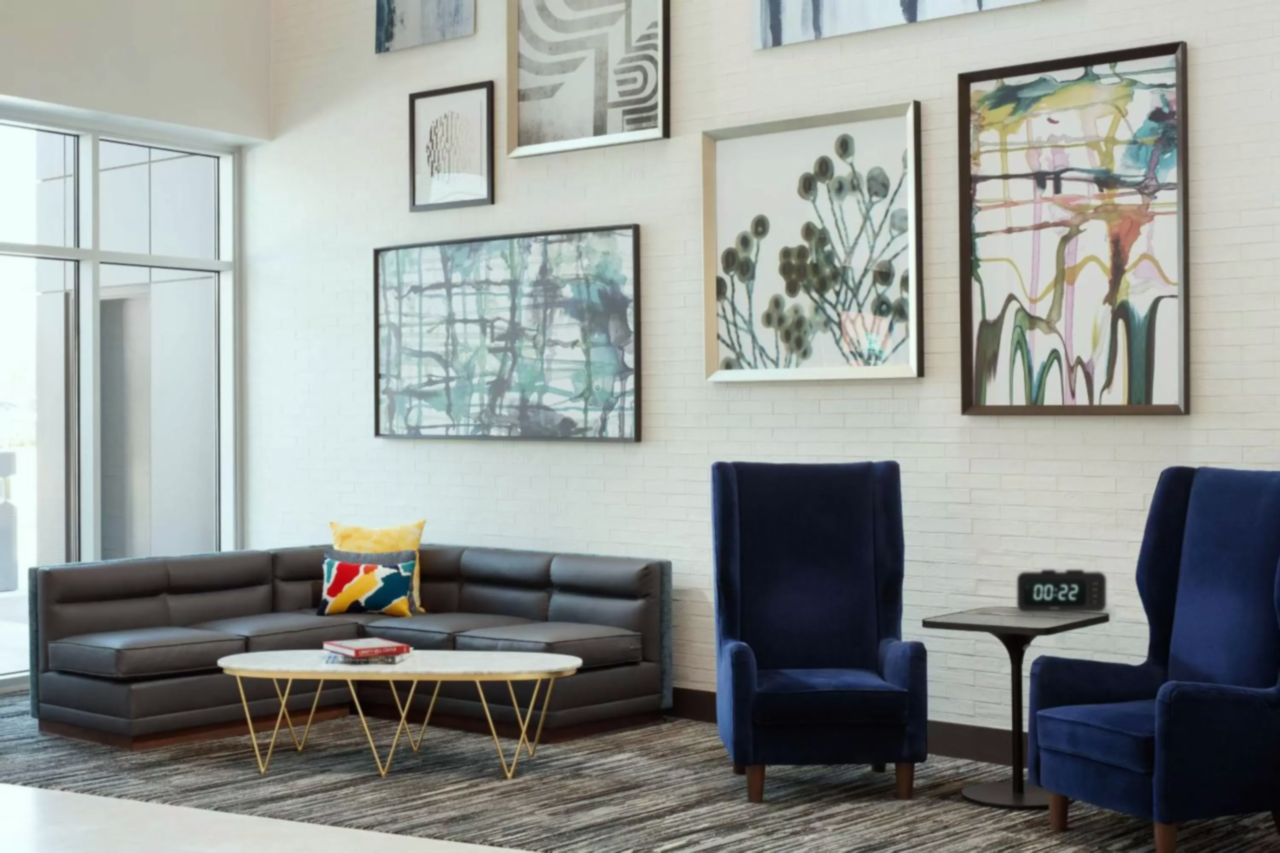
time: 0:22
